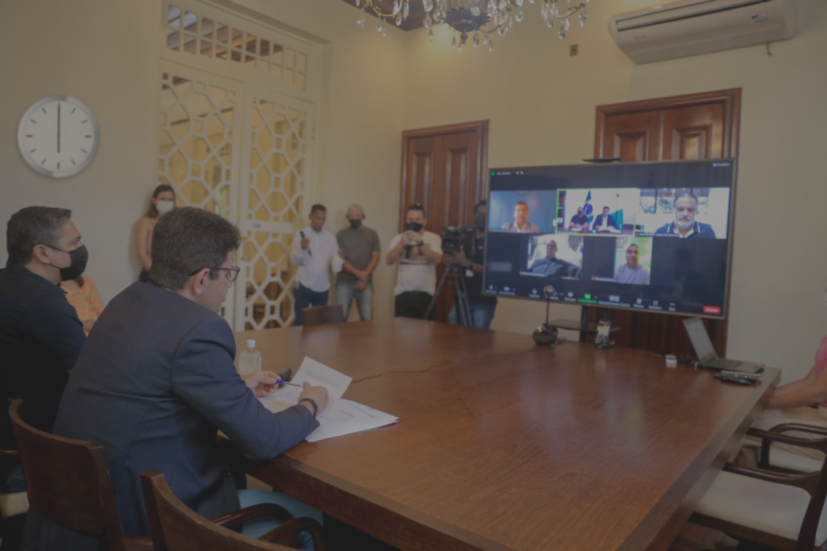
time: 6:00
